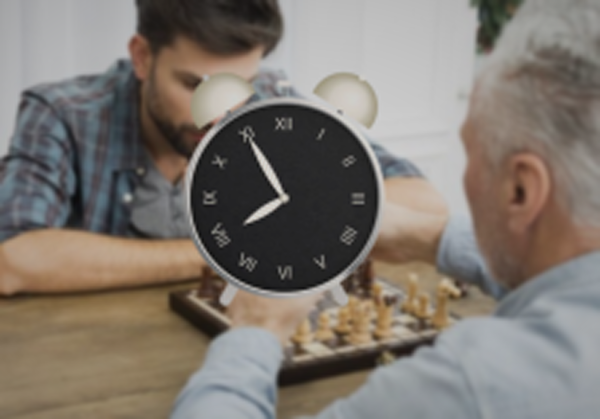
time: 7:55
